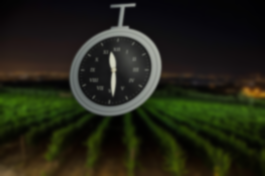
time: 11:29
